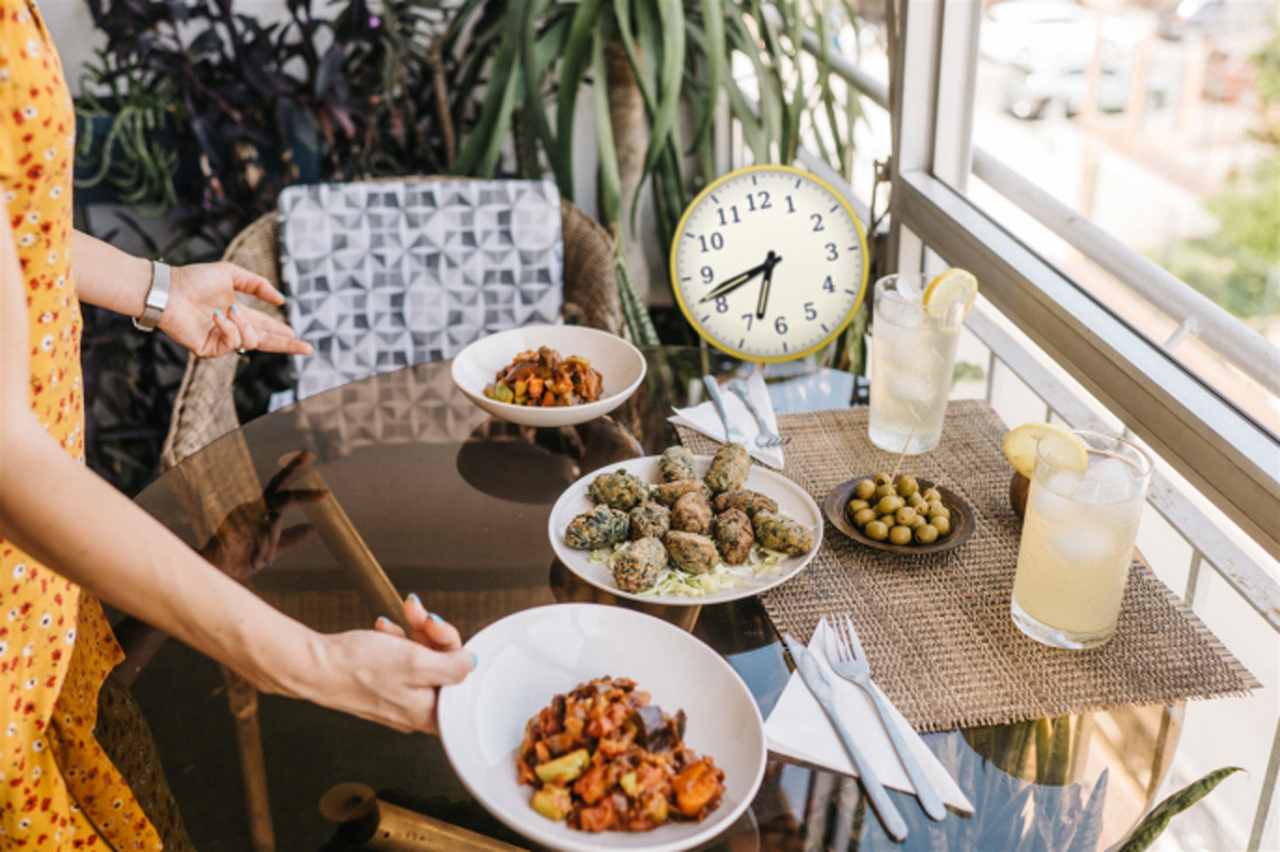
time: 6:42
